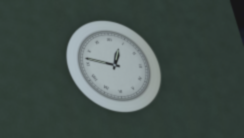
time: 12:47
